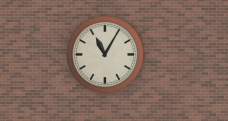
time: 11:05
